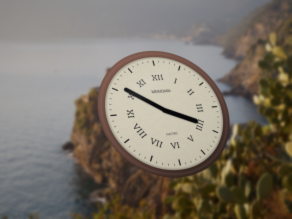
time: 3:51
